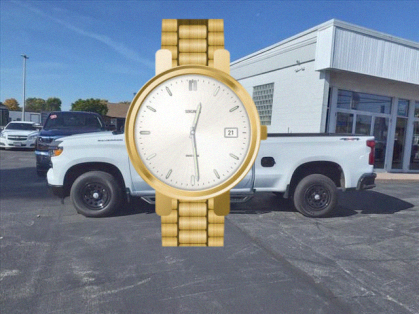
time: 12:29
